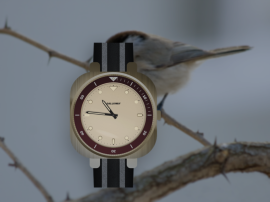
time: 10:46
